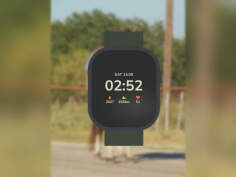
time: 2:52
